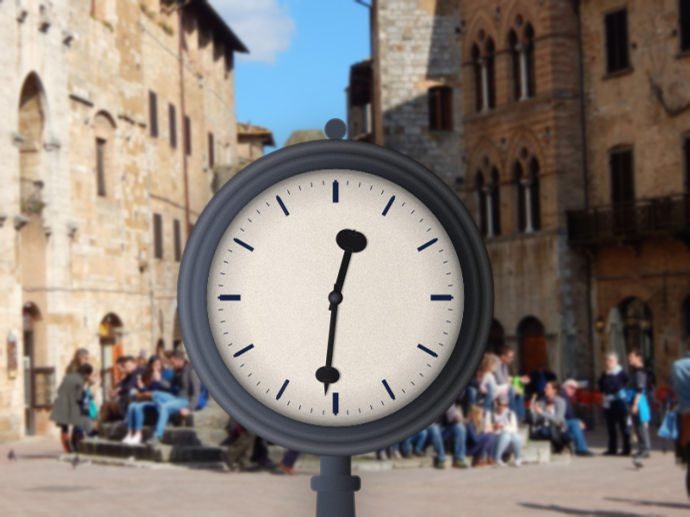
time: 12:31
